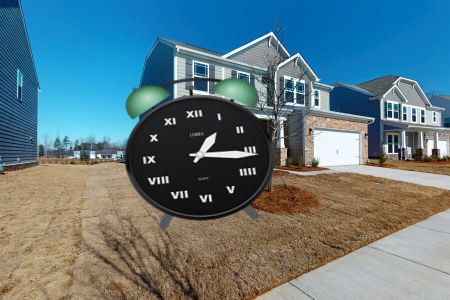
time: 1:16
